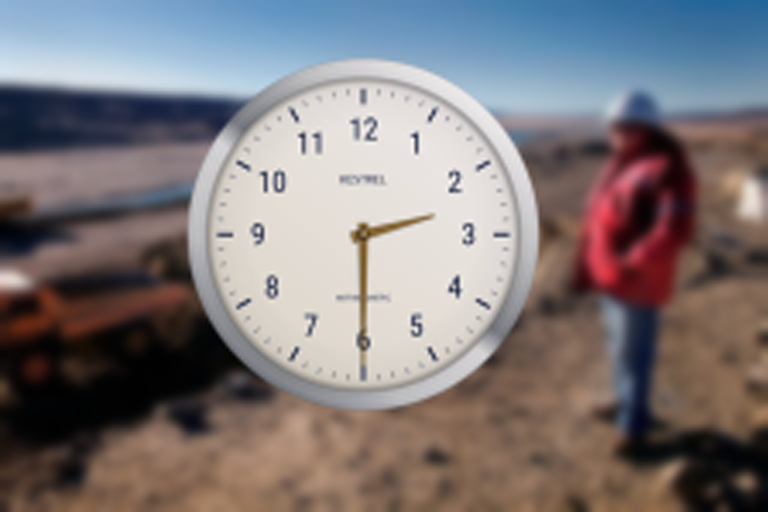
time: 2:30
